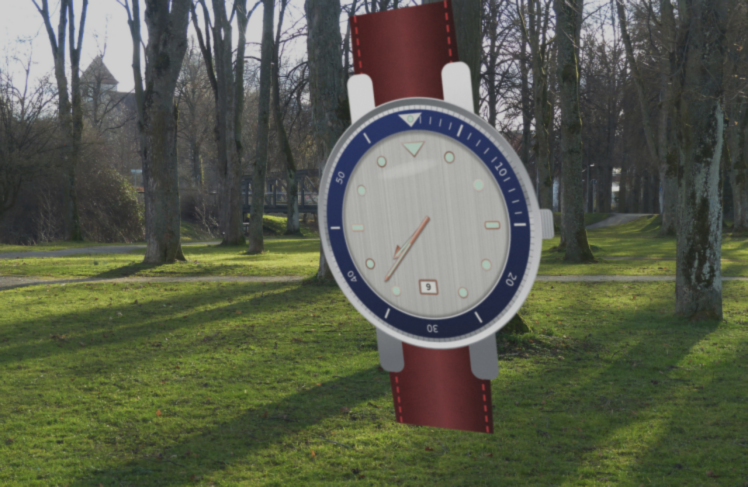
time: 7:37
